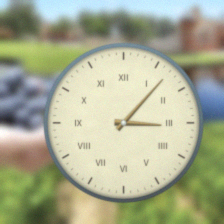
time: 3:07
